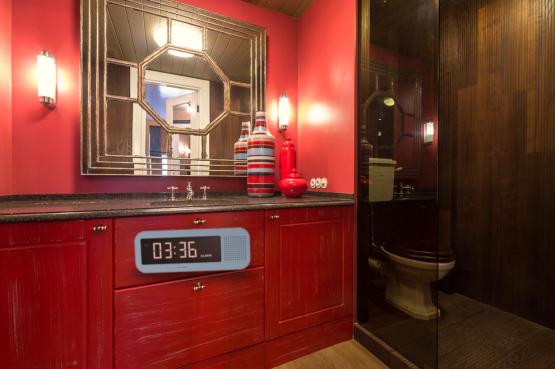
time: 3:36
